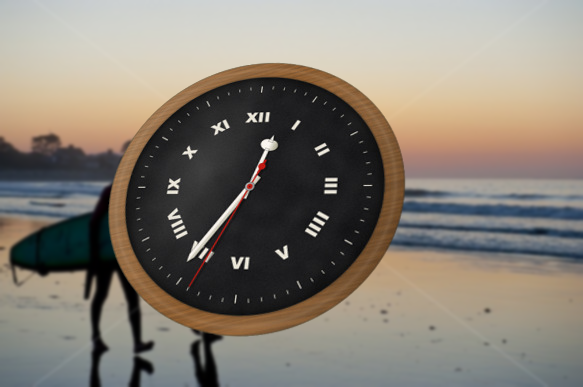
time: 12:35:34
